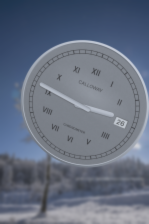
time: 2:46
